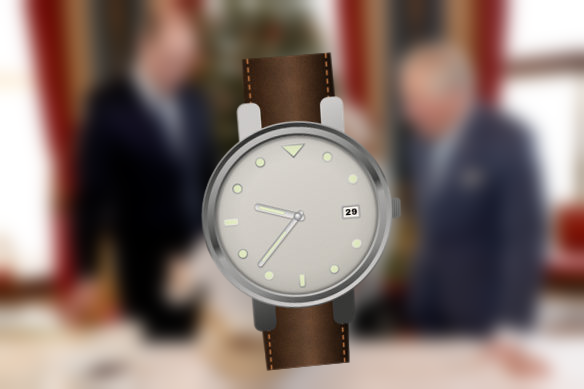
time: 9:37
